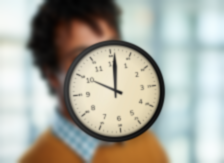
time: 10:01
